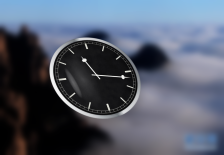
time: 11:17
